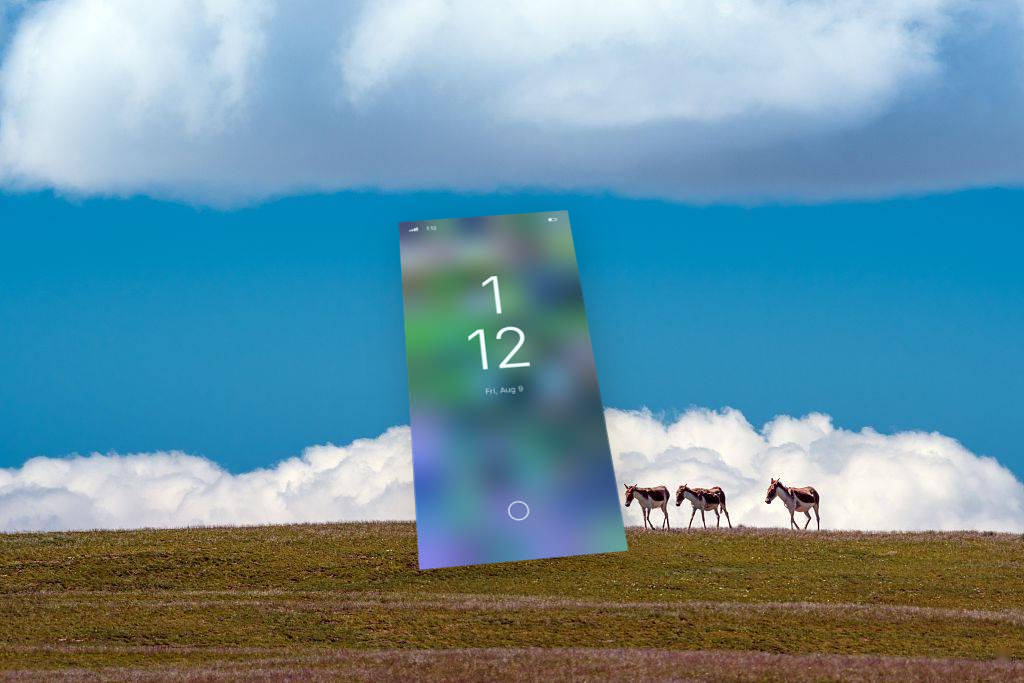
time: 1:12
